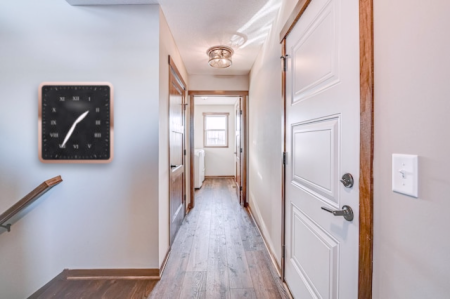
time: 1:35
